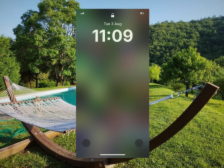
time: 11:09
